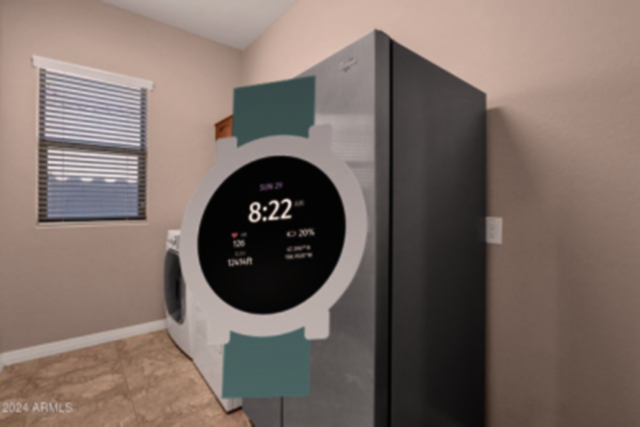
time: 8:22
